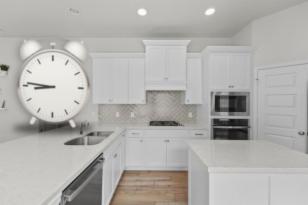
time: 8:46
